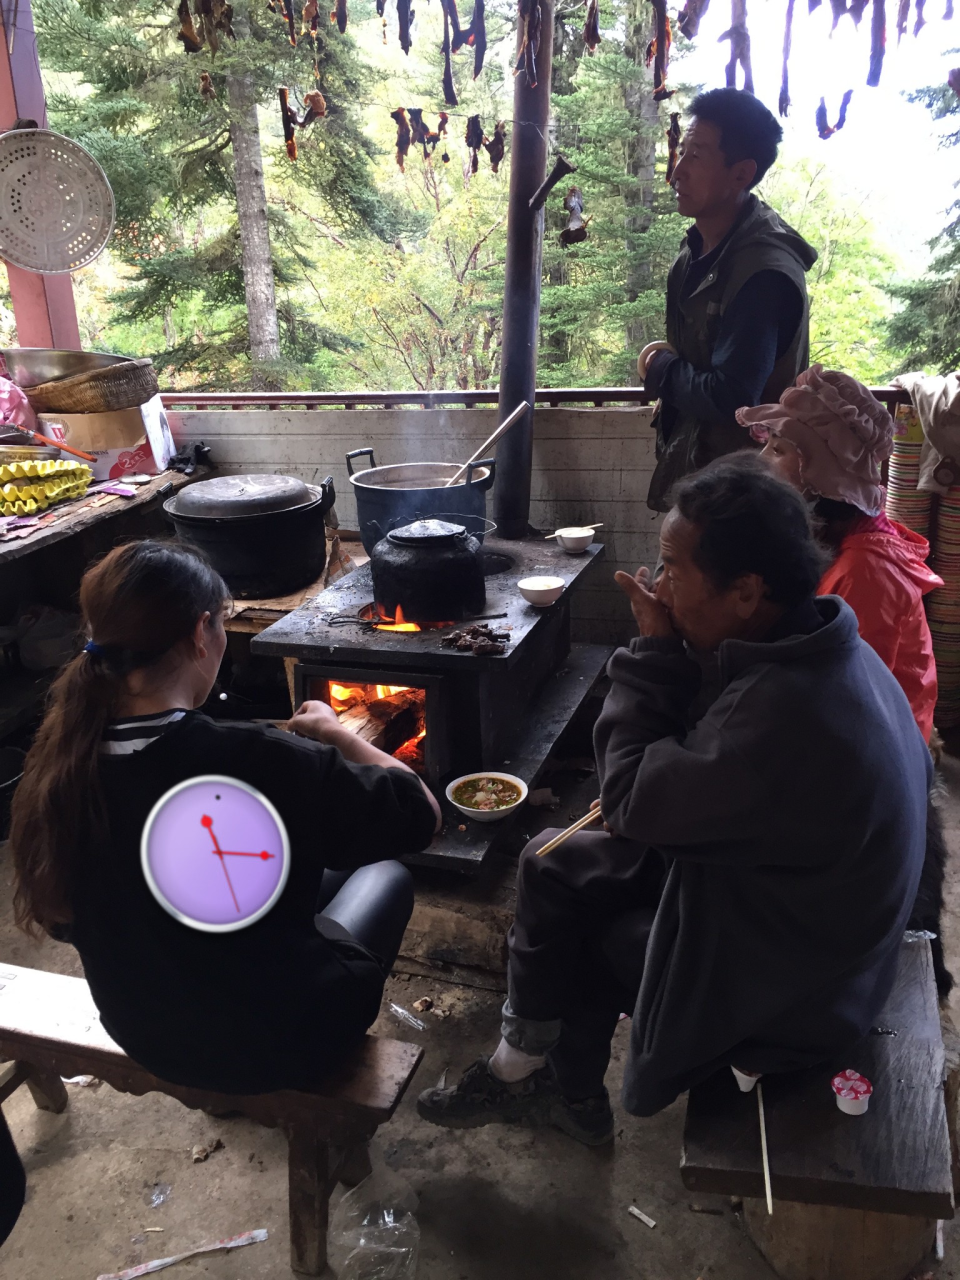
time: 11:15:27
